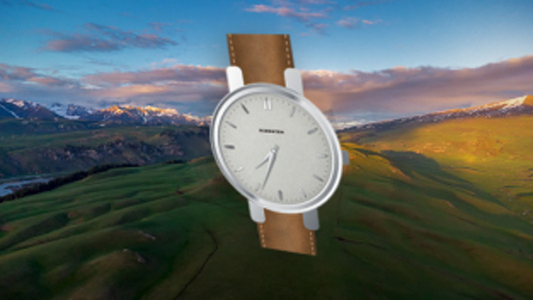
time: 7:34
